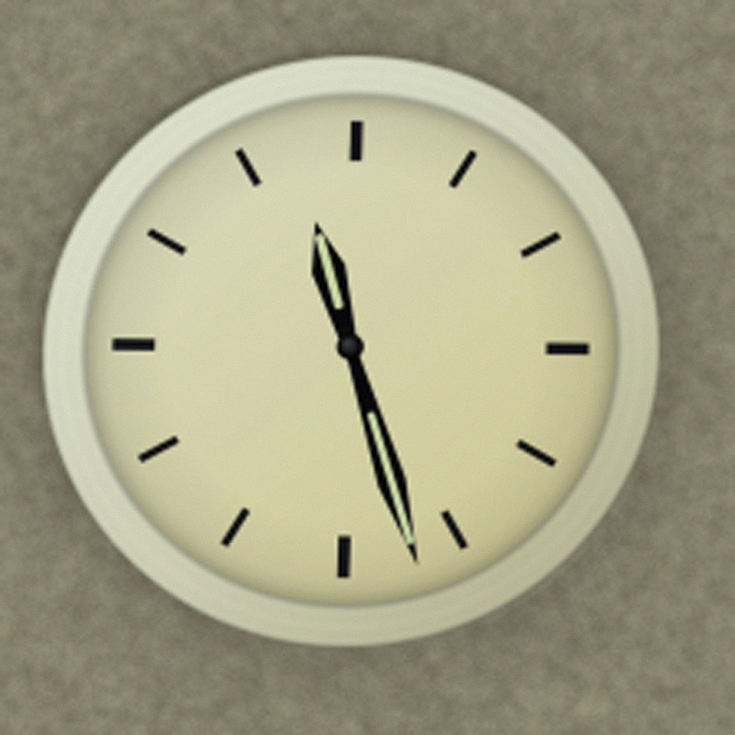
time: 11:27
